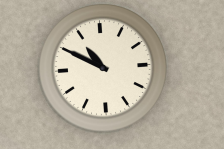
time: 10:50
